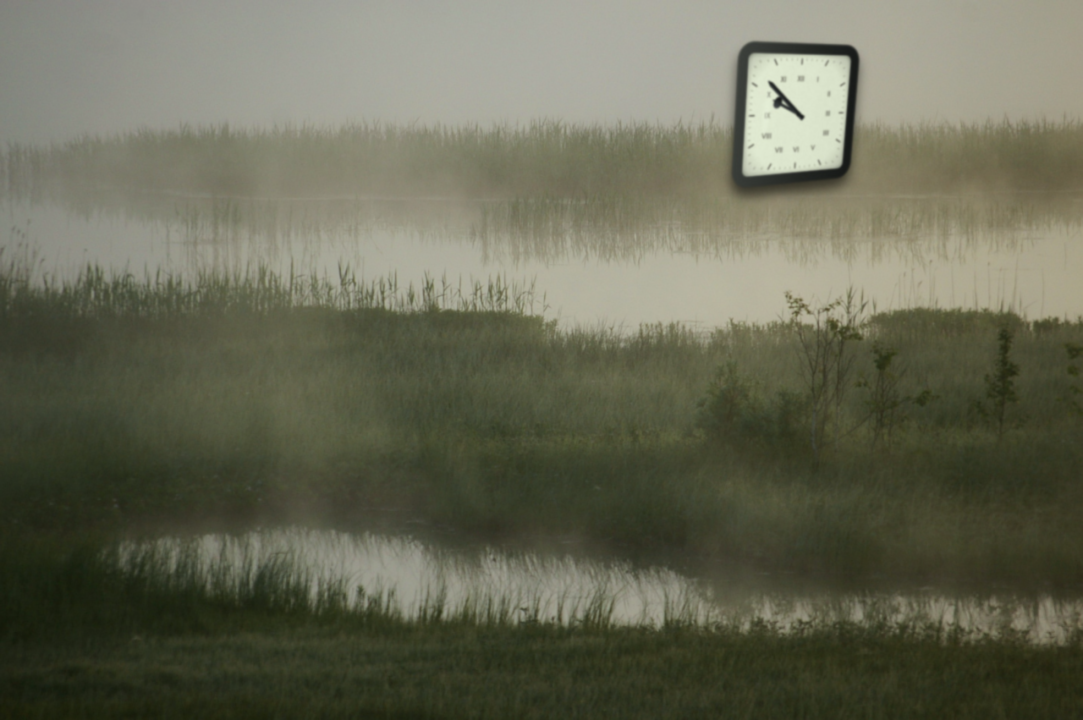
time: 9:52
